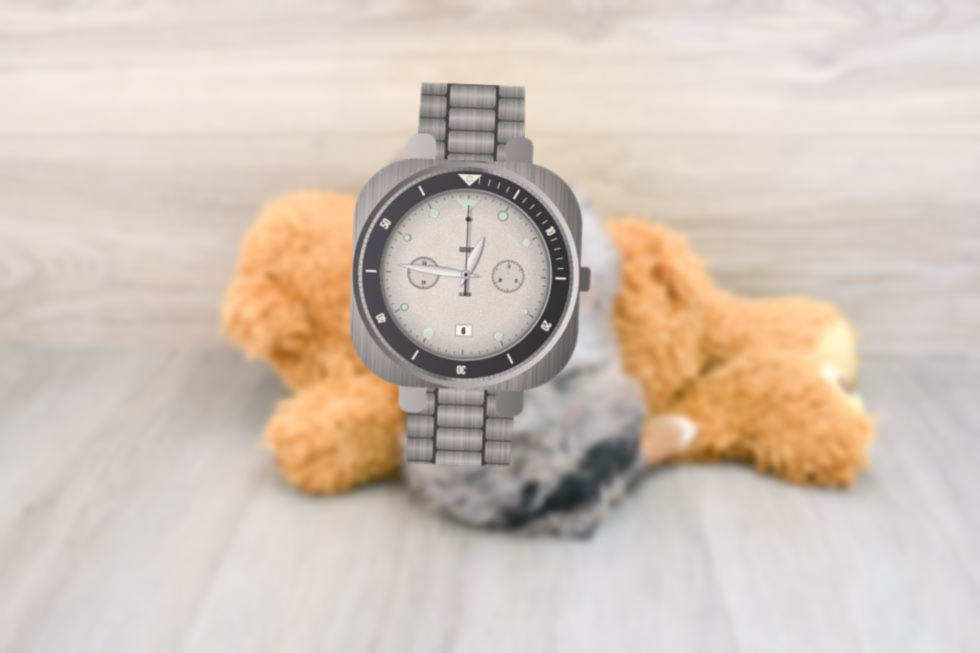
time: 12:46
